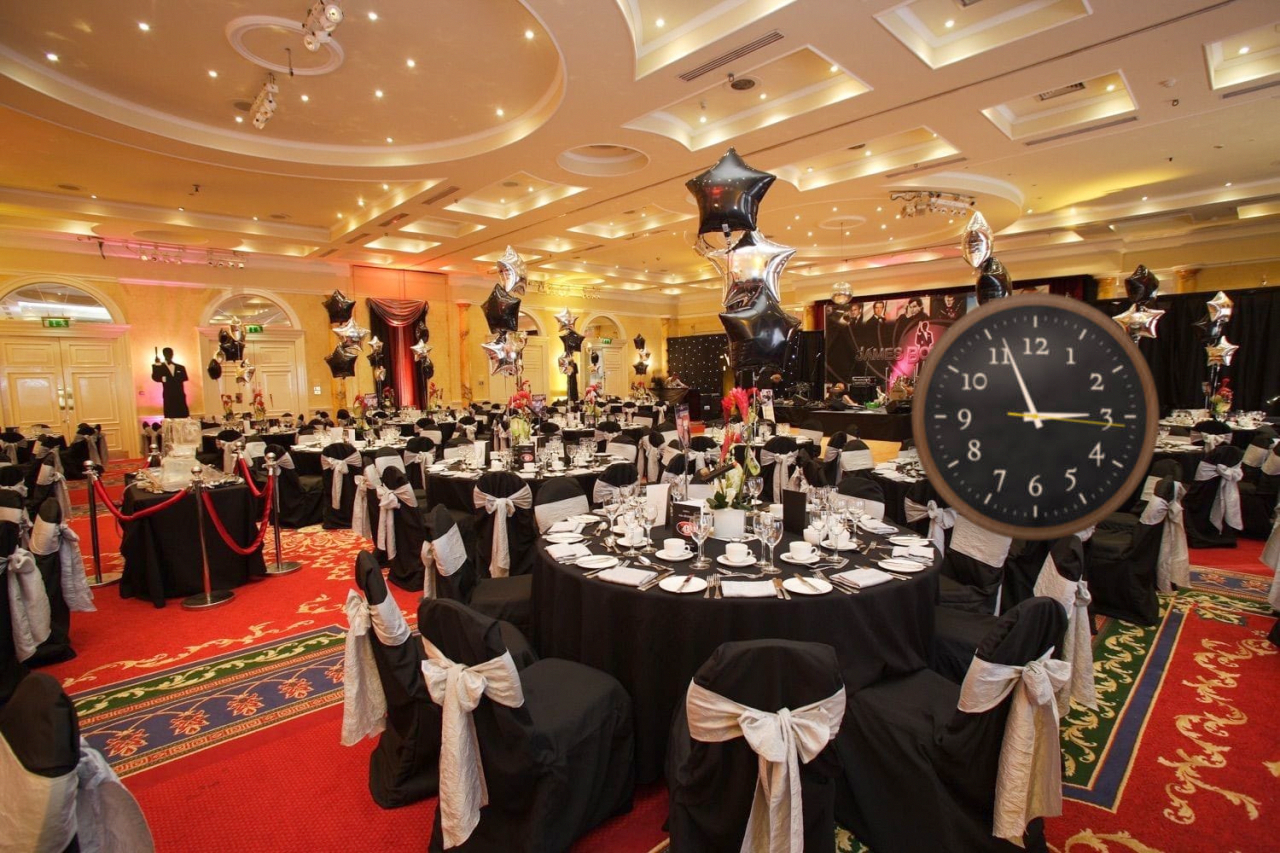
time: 2:56:16
